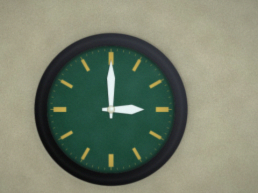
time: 3:00
